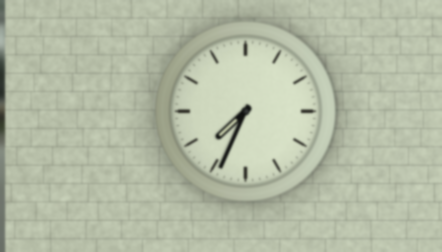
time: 7:34
